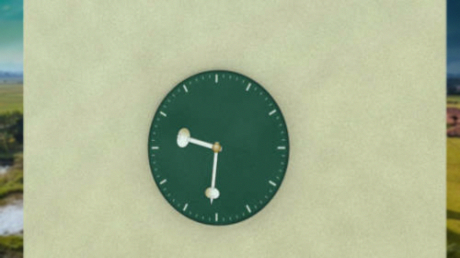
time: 9:31
